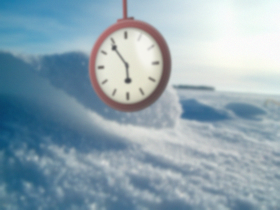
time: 5:54
